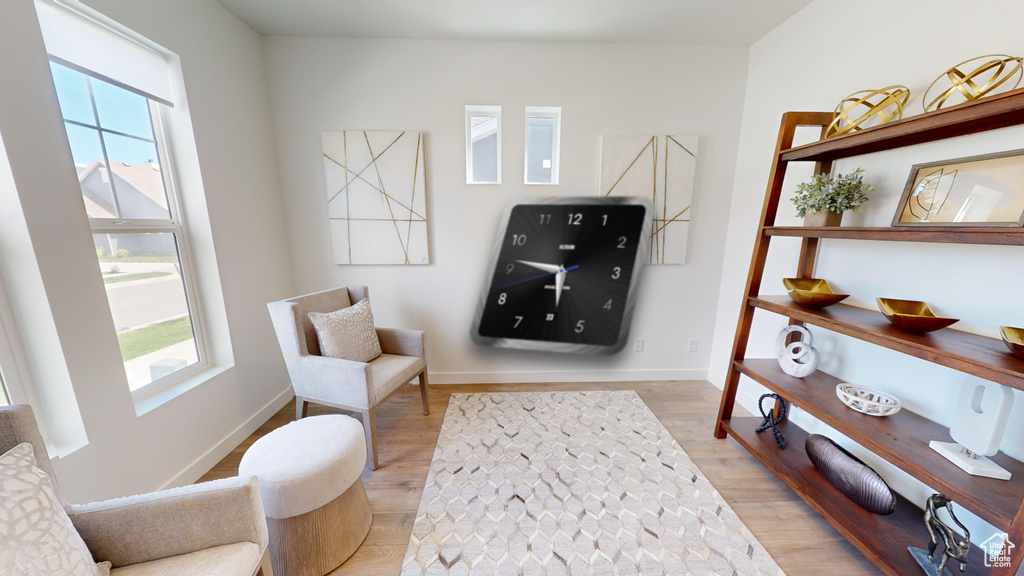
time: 5:46:42
